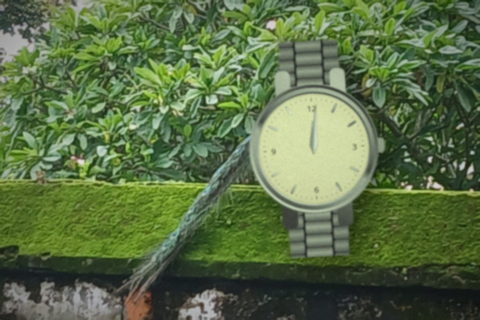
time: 12:01
